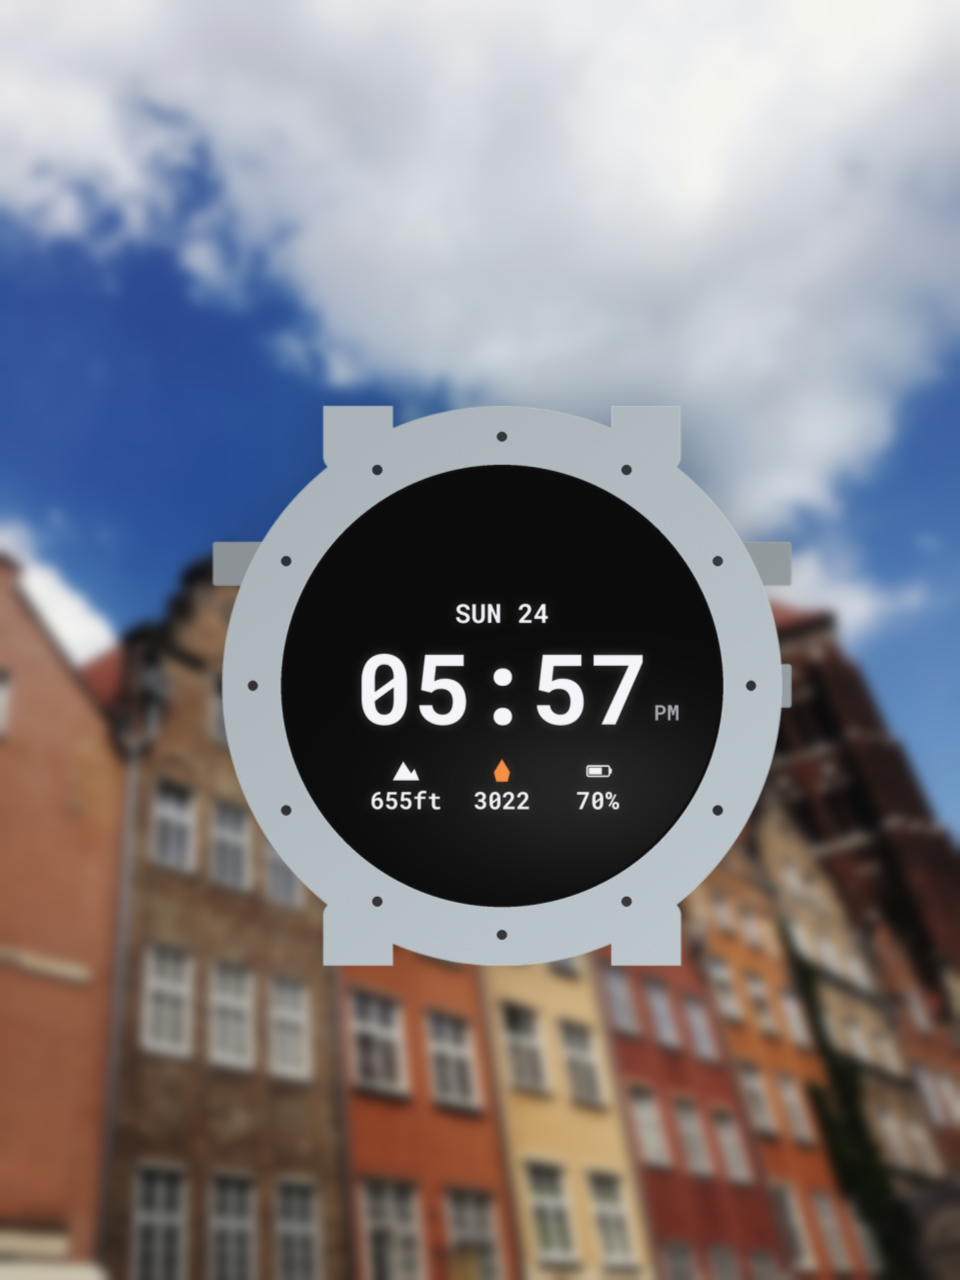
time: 5:57
